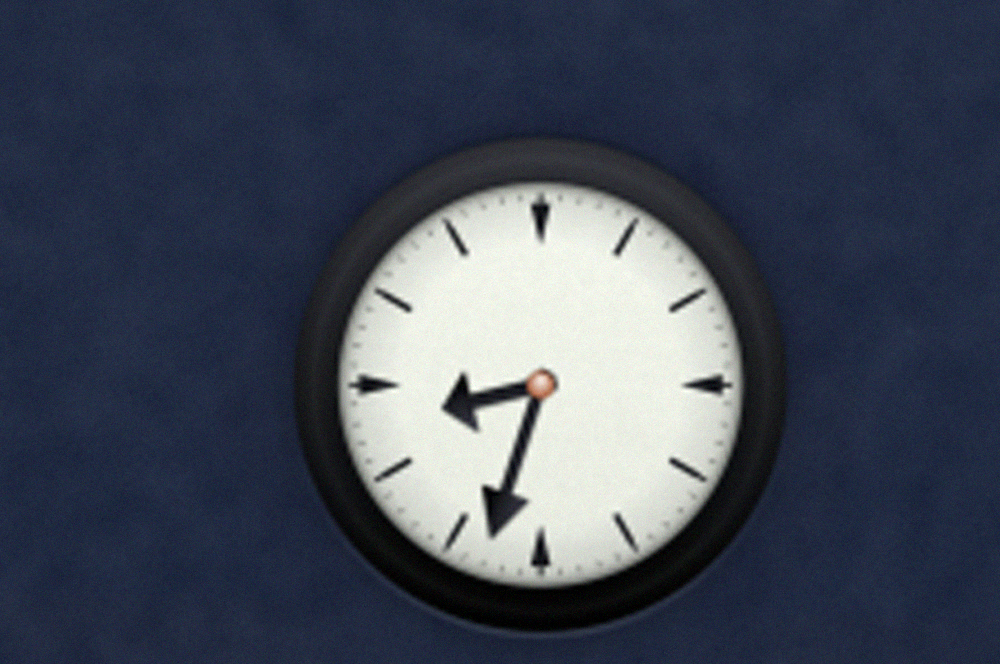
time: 8:33
